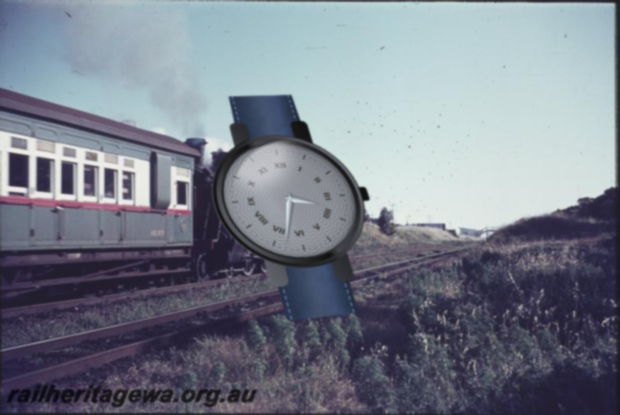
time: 3:33
